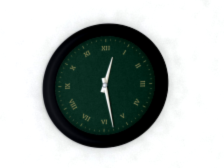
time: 12:28
